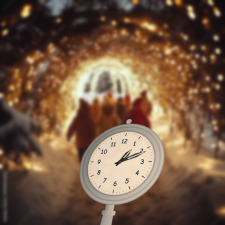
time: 1:11
